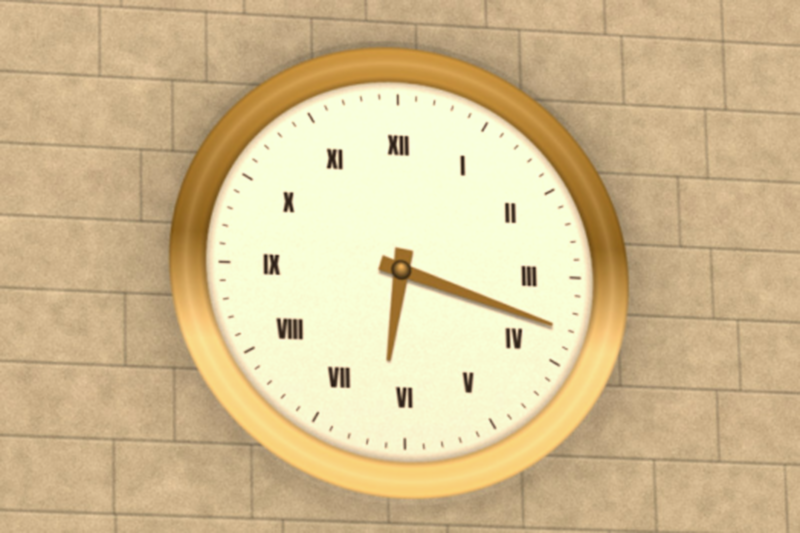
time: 6:18
